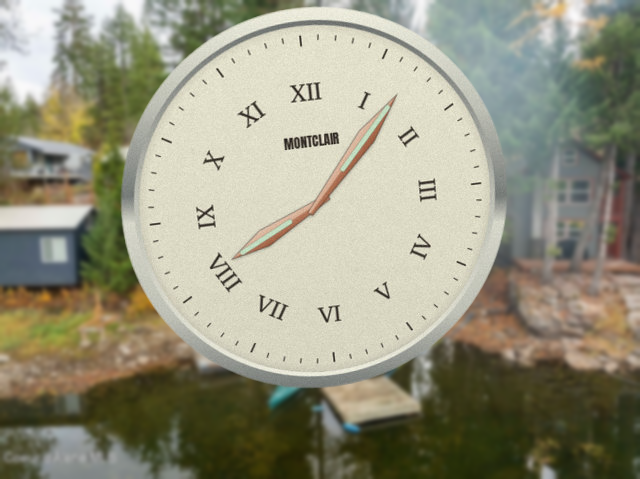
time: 8:07
